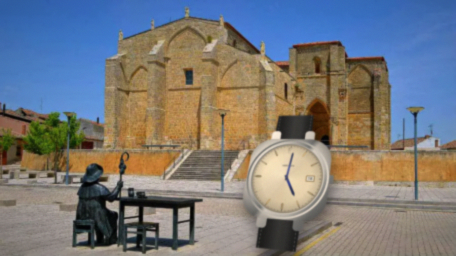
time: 5:01
